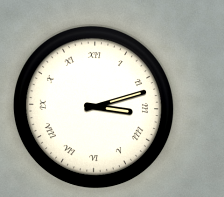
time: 3:12
